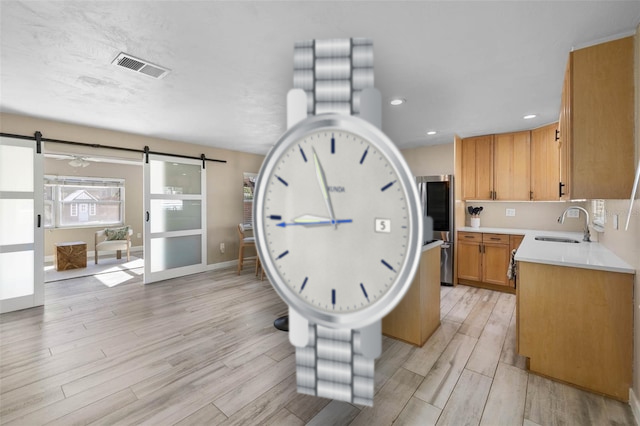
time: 8:56:44
